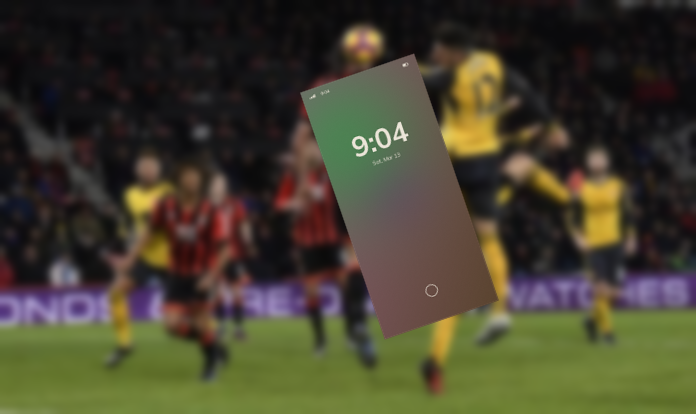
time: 9:04
